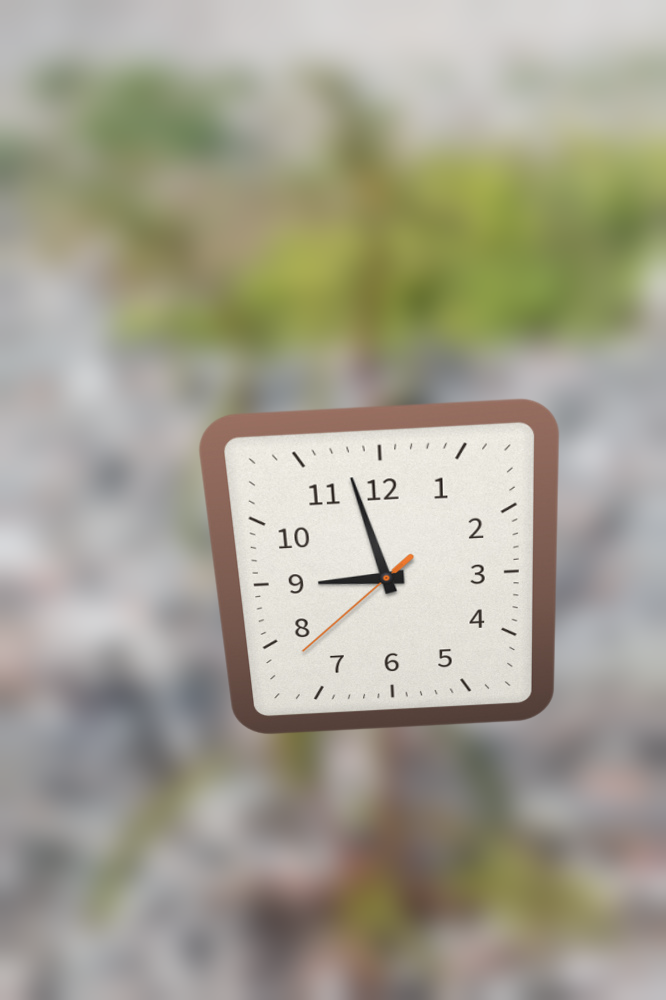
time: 8:57:38
